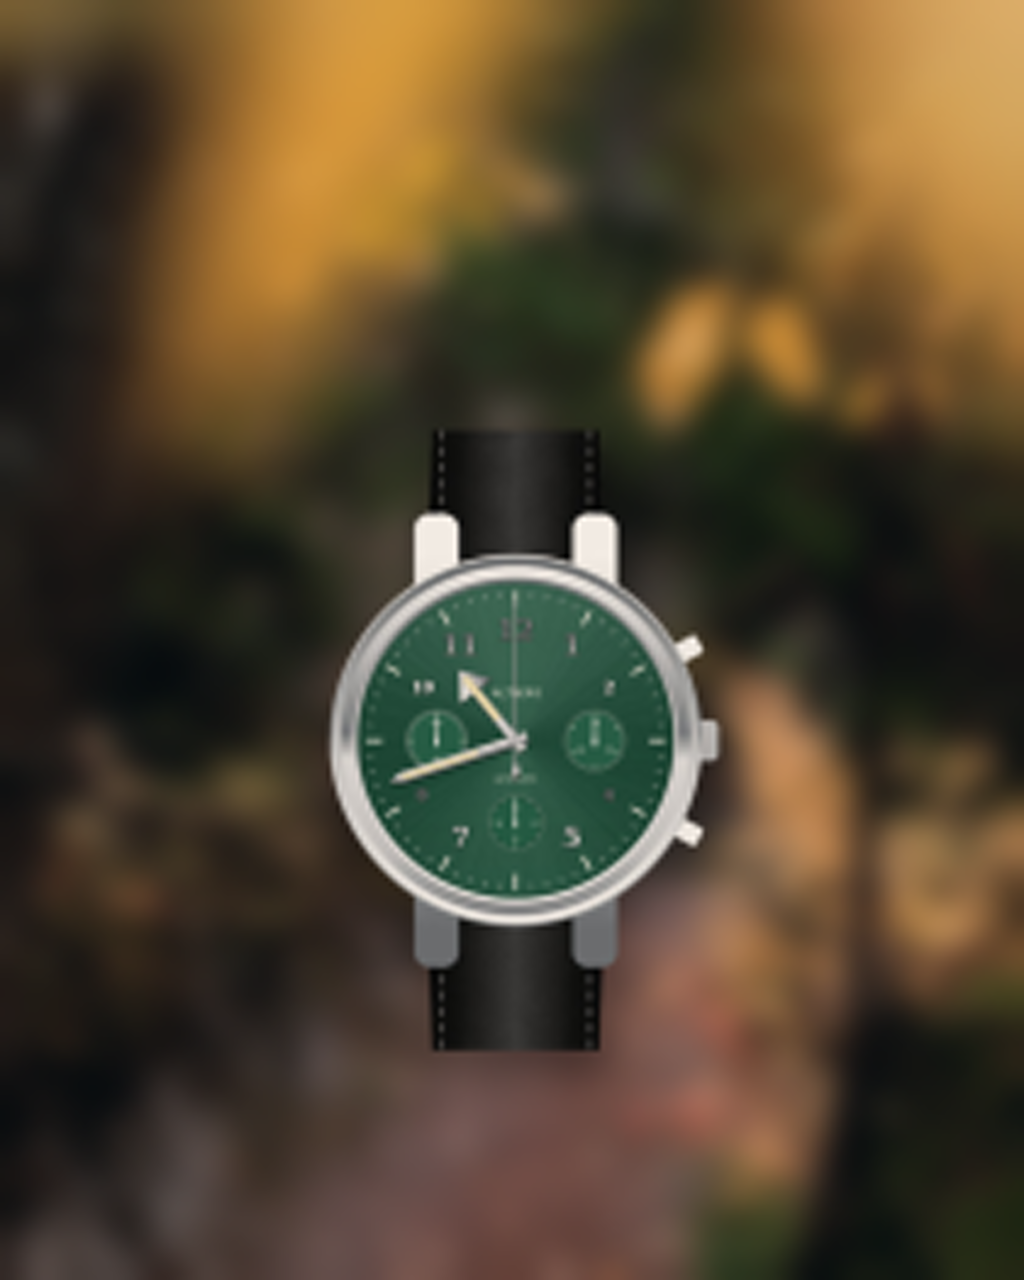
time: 10:42
